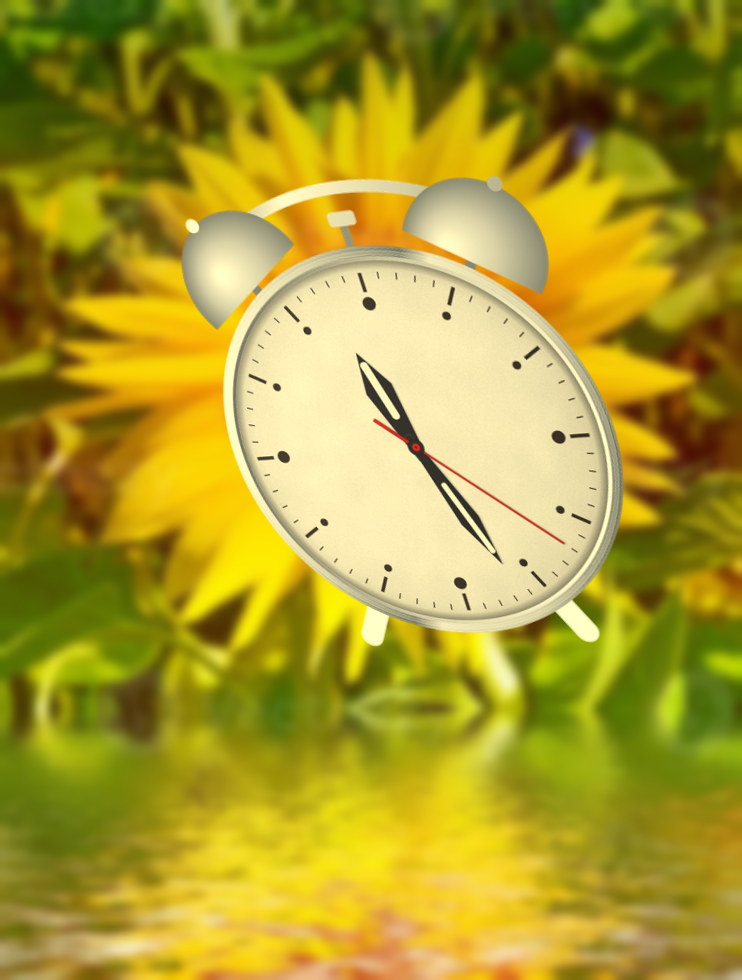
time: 11:26:22
